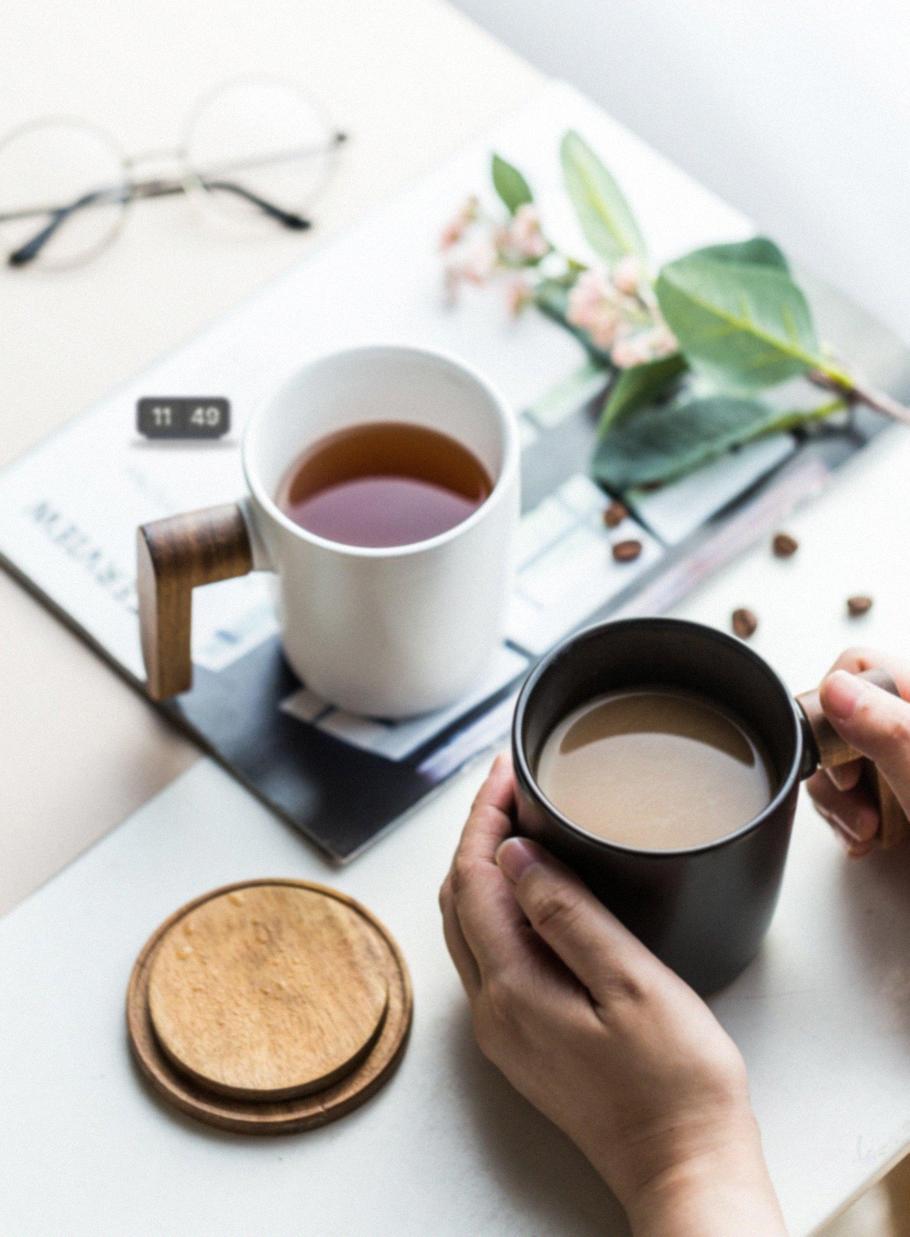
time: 11:49
